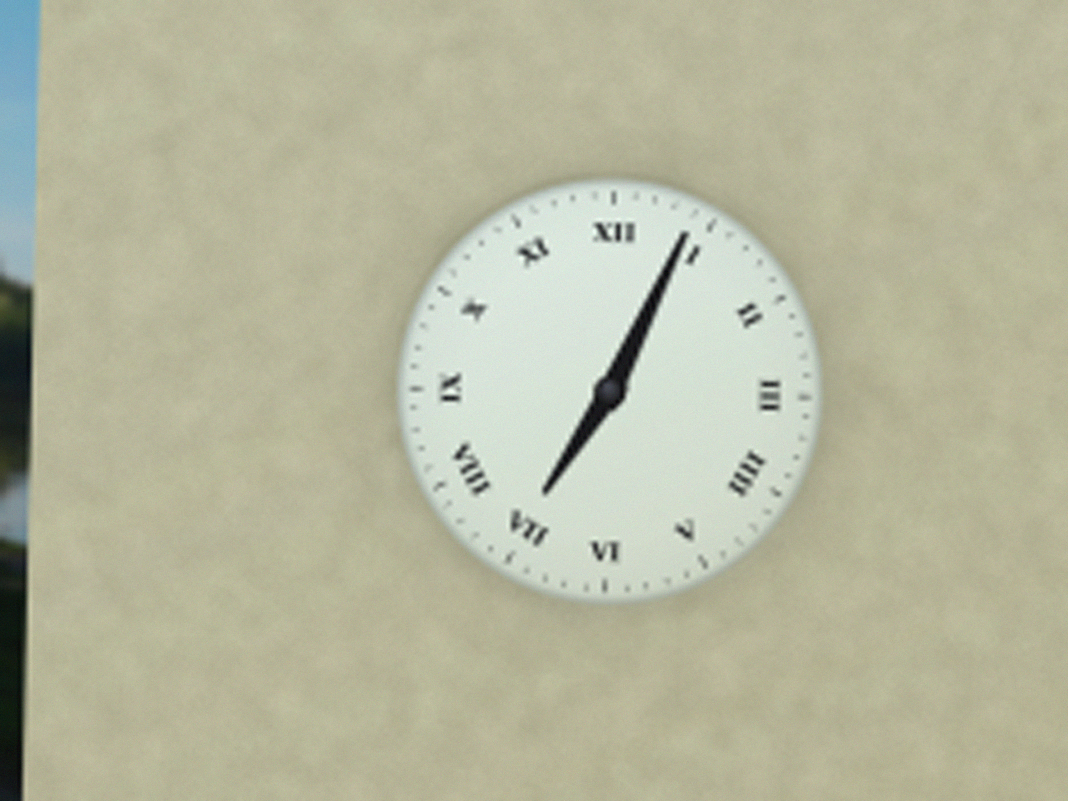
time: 7:04
